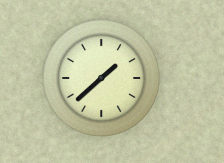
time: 1:38
